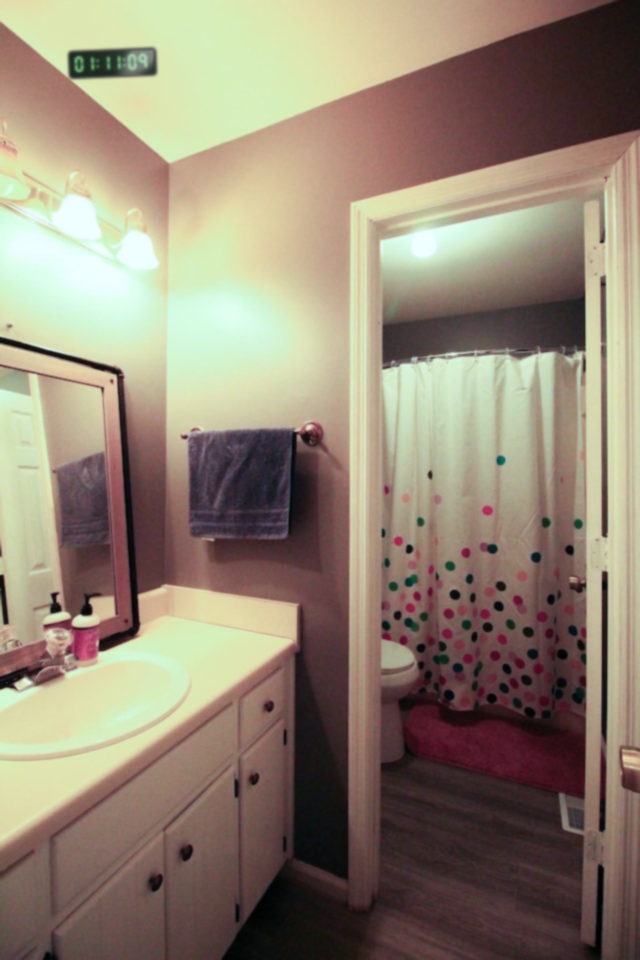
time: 1:11:09
